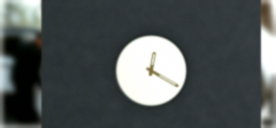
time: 12:20
